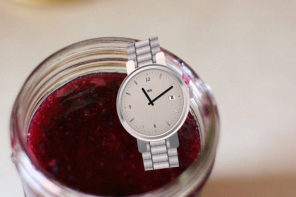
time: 11:11
